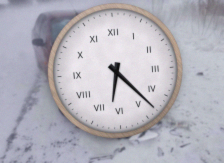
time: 6:23
